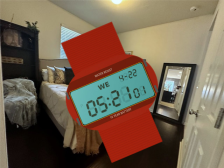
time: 5:21:01
